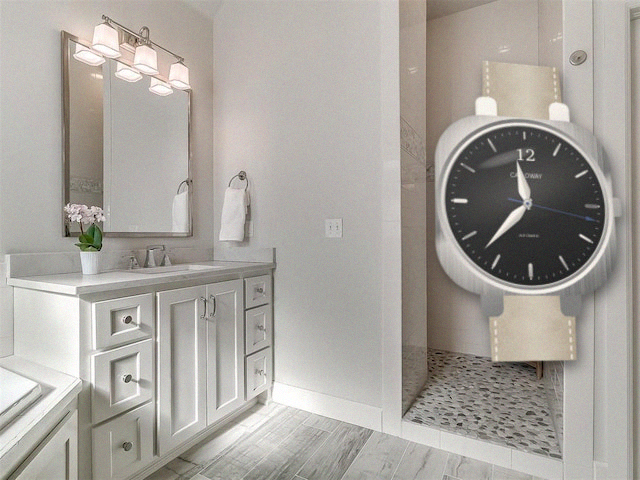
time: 11:37:17
